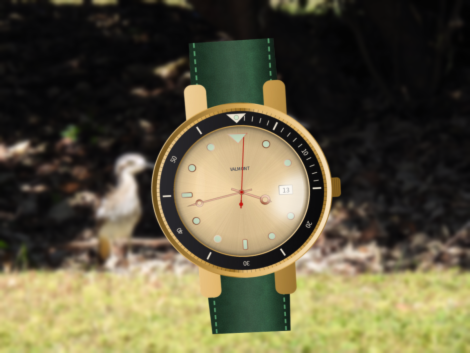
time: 3:43:01
